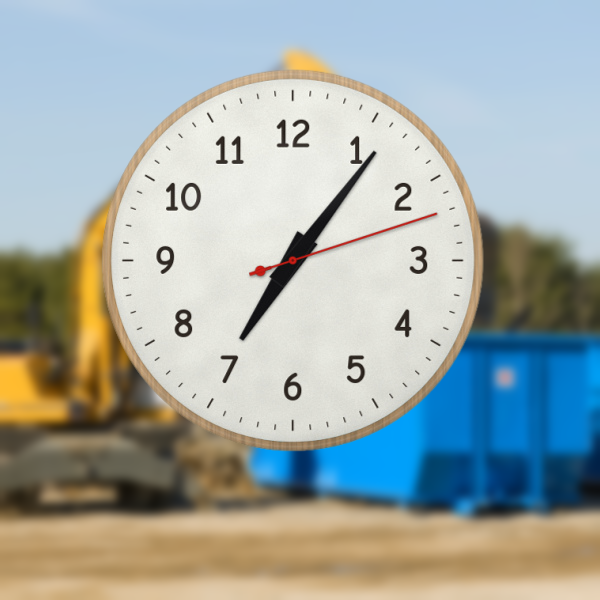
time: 7:06:12
